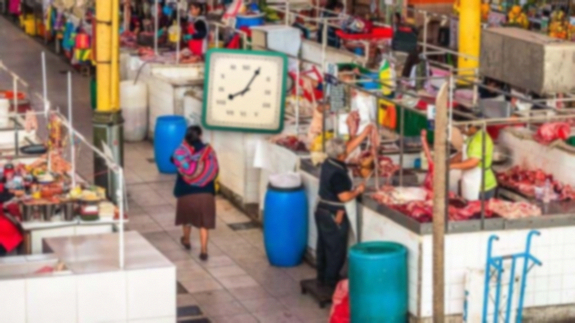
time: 8:05
